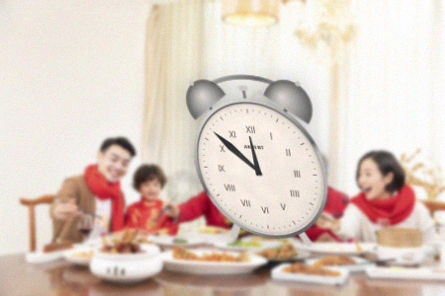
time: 11:52
